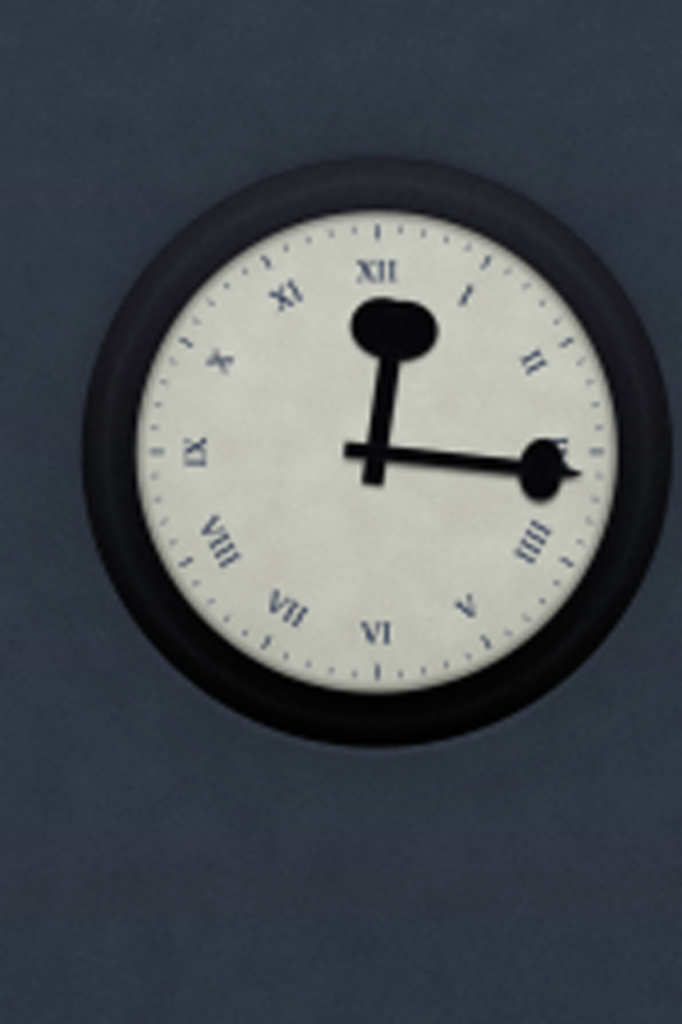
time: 12:16
